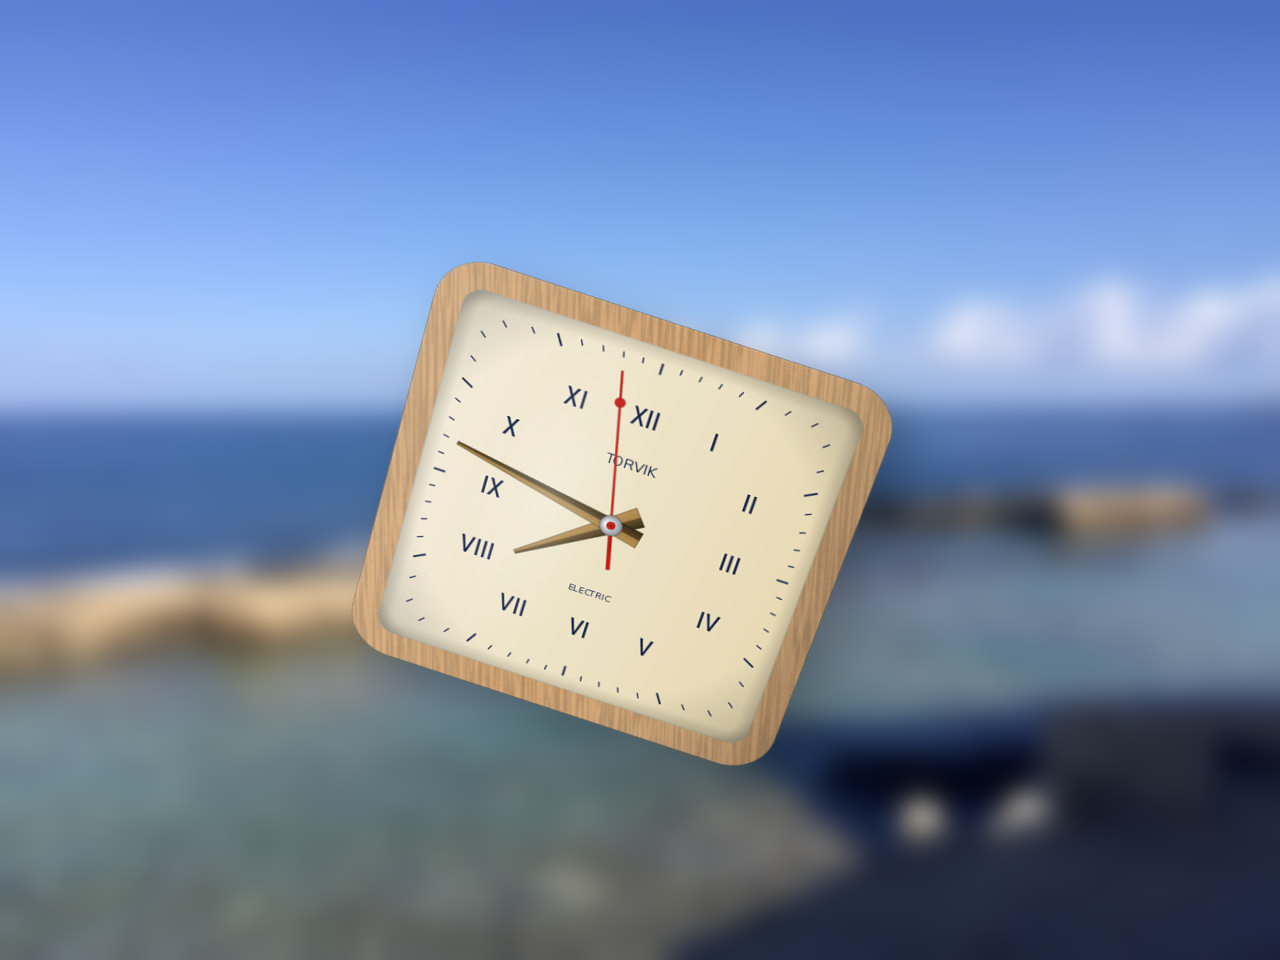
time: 7:46:58
